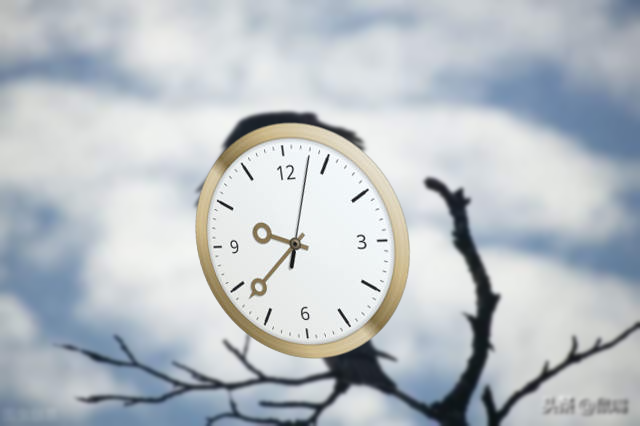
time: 9:38:03
